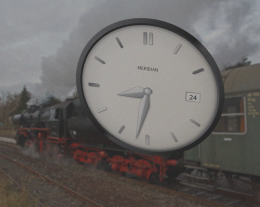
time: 8:32
